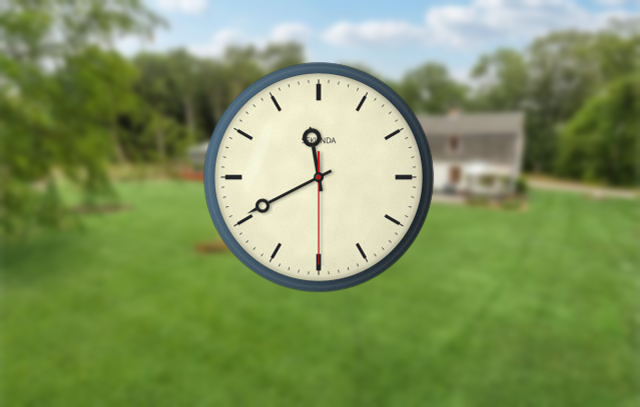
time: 11:40:30
